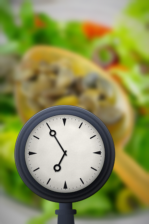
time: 6:55
